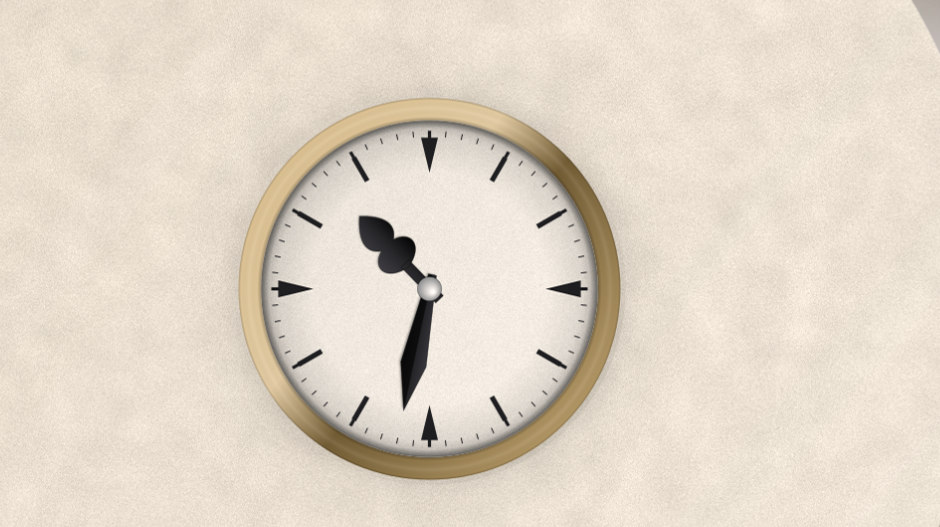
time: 10:32
